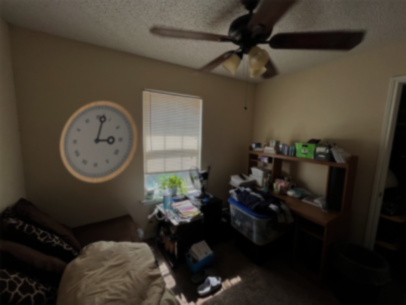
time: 3:02
